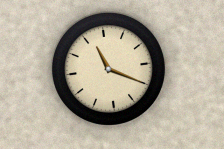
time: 11:20
